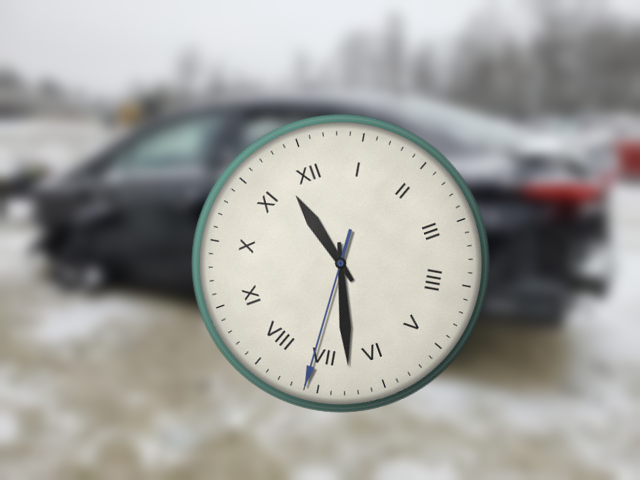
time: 11:32:36
